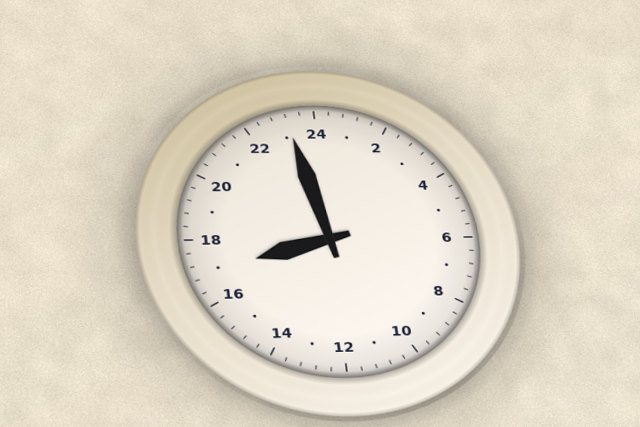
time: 16:58
